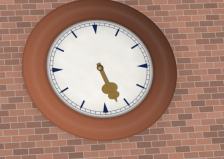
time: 5:27
